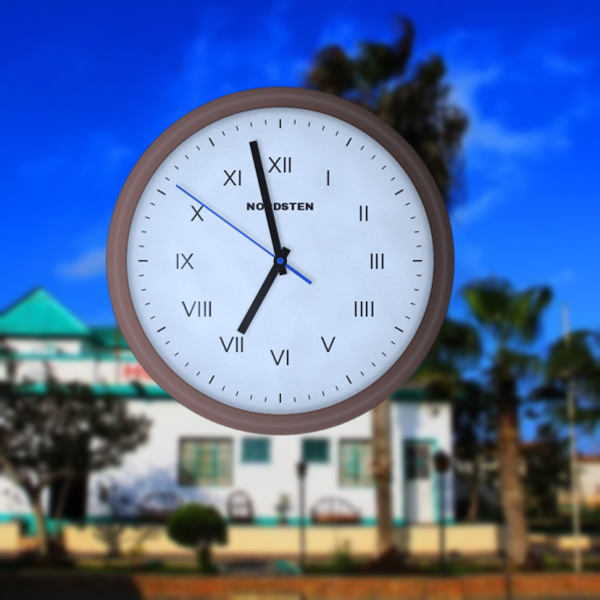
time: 6:57:51
